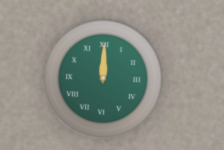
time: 12:00
